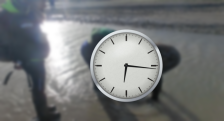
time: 6:16
